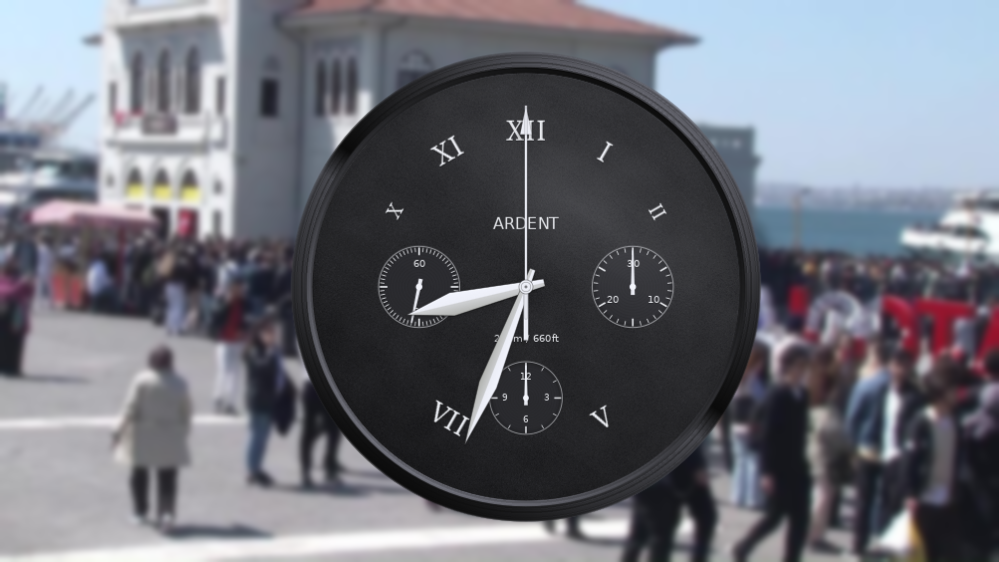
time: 8:33:32
